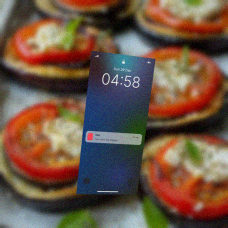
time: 4:58
